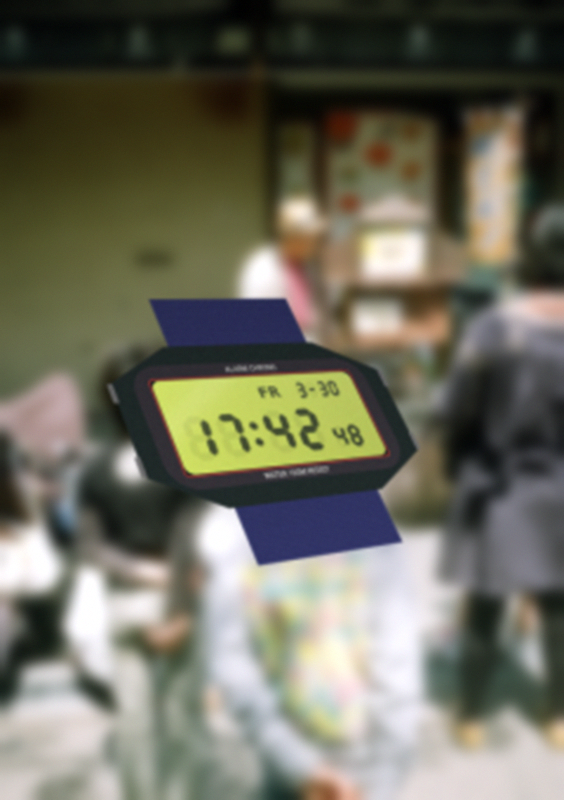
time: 17:42:48
